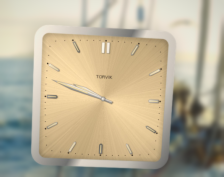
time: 9:48
